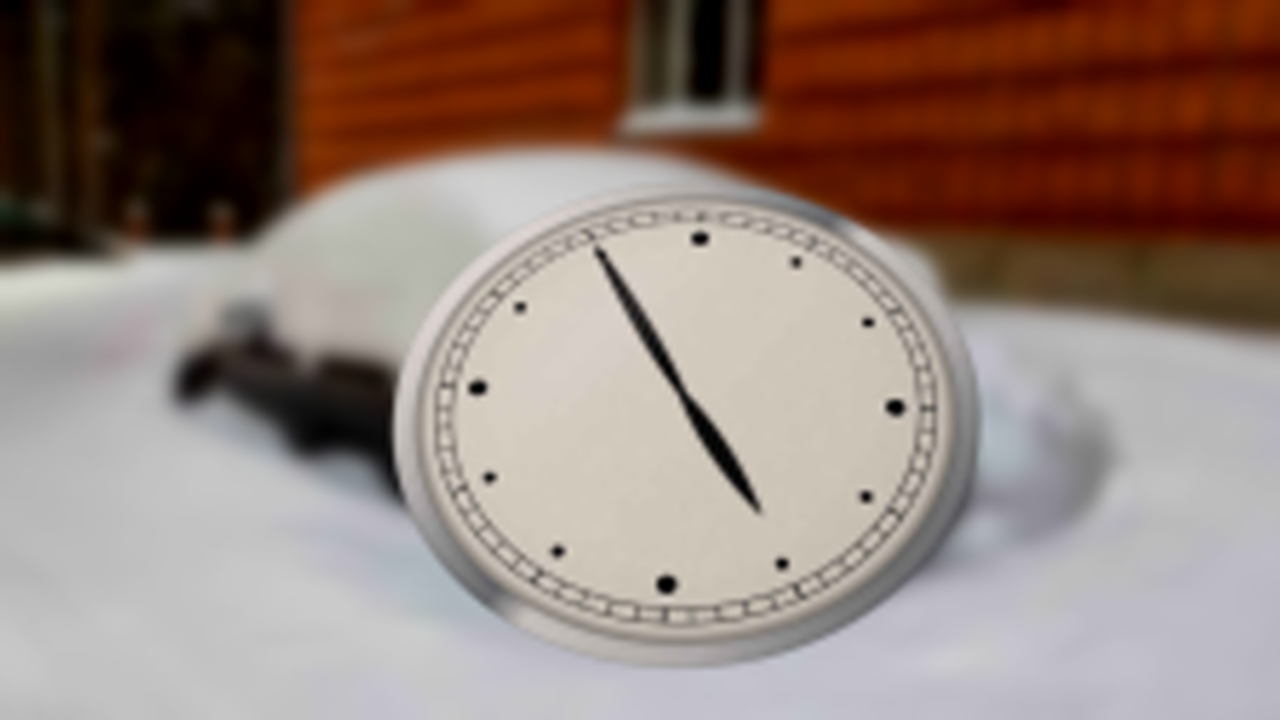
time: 4:55
